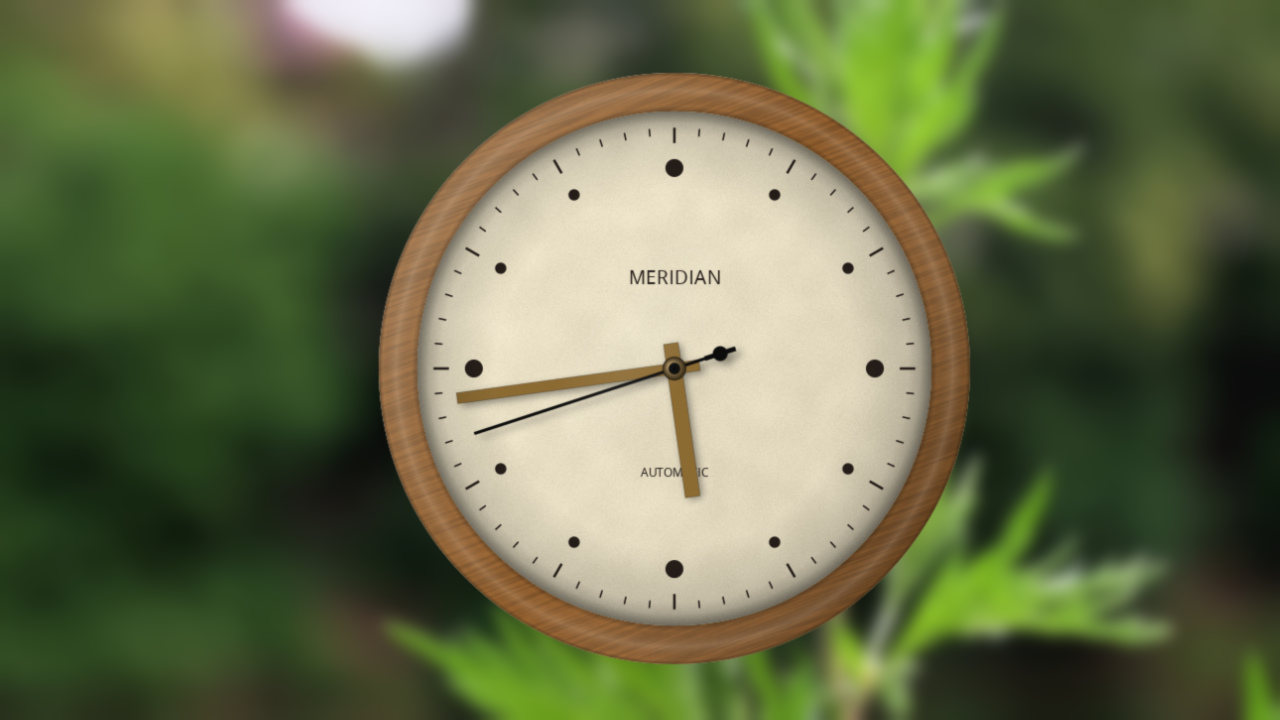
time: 5:43:42
